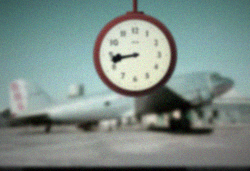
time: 8:43
